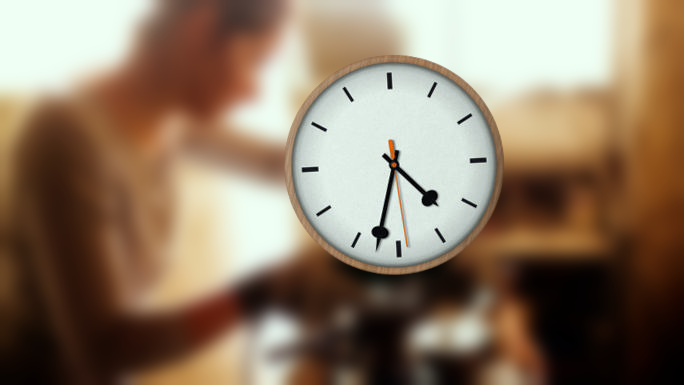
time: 4:32:29
